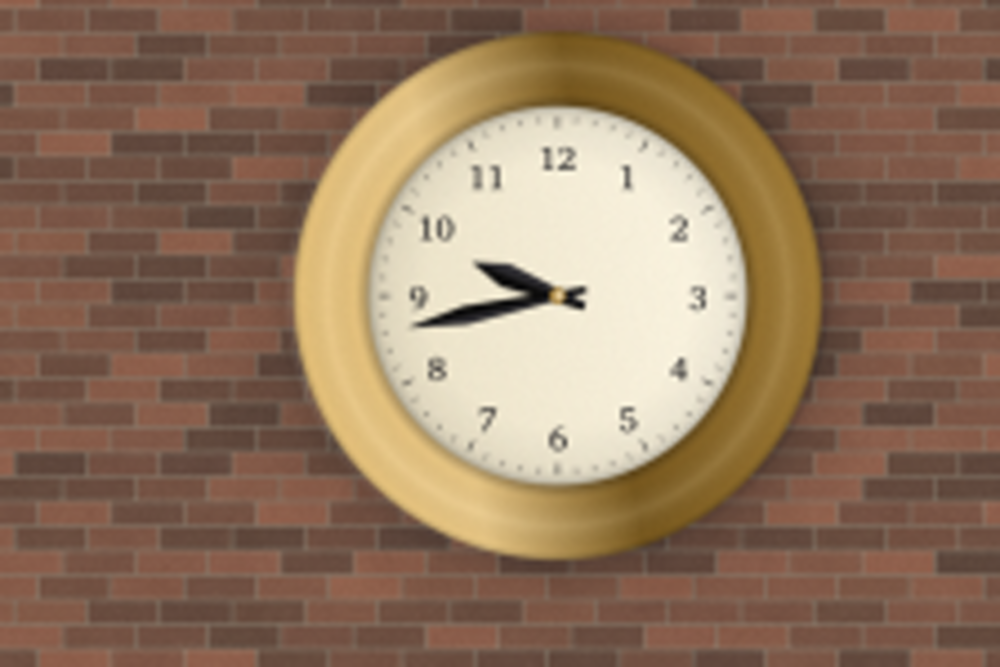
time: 9:43
